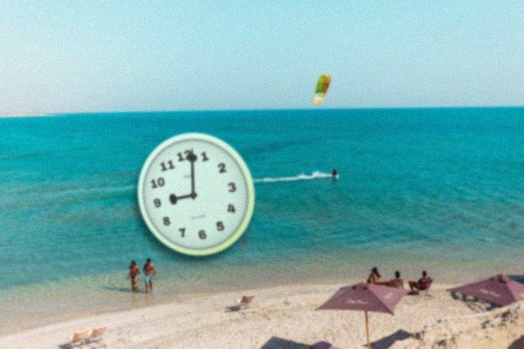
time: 9:02
